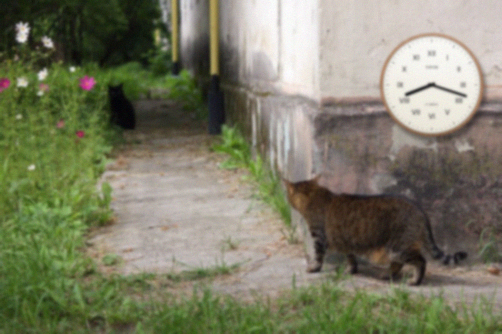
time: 8:18
